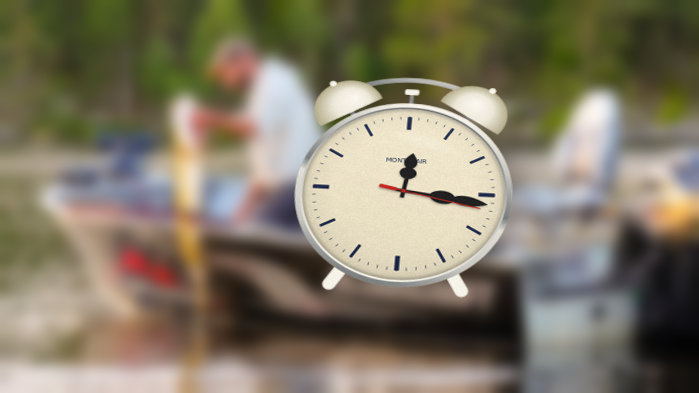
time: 12:16:17
